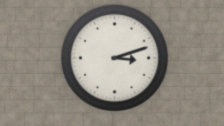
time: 3:12
